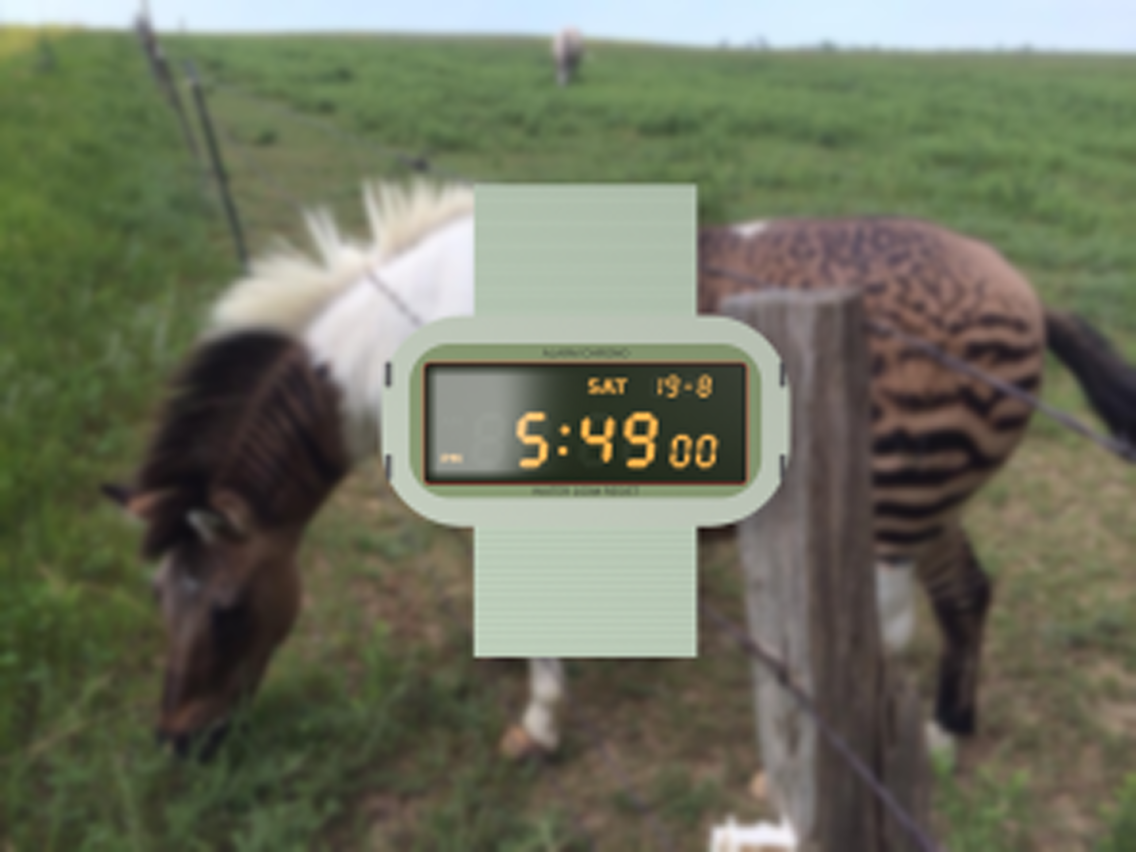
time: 5:49:00
